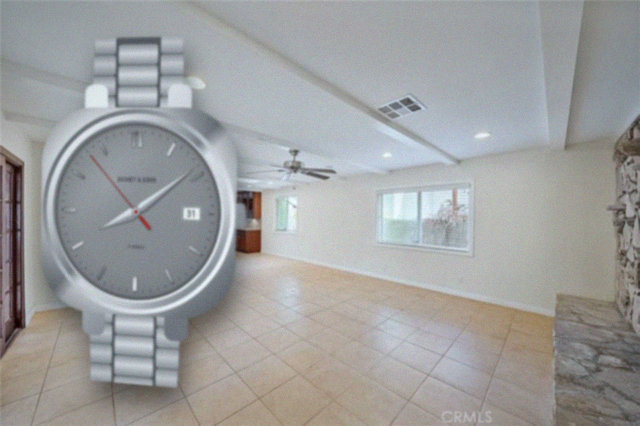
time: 8:08:53
